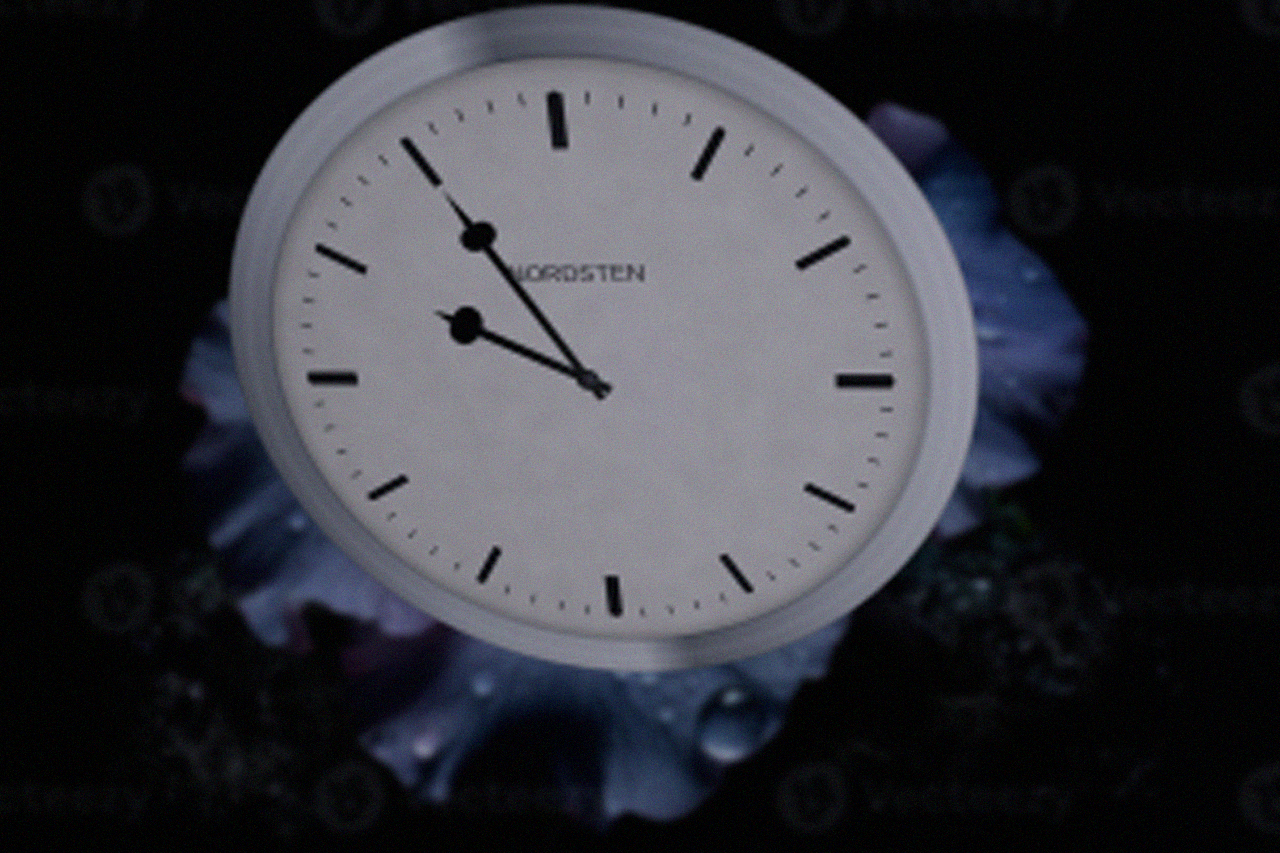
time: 9:55
